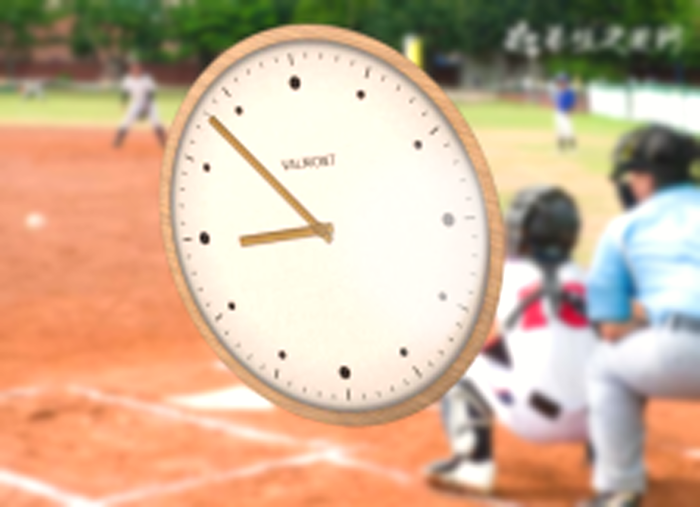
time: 8:53
